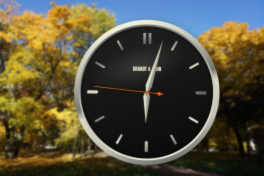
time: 6:02:46
